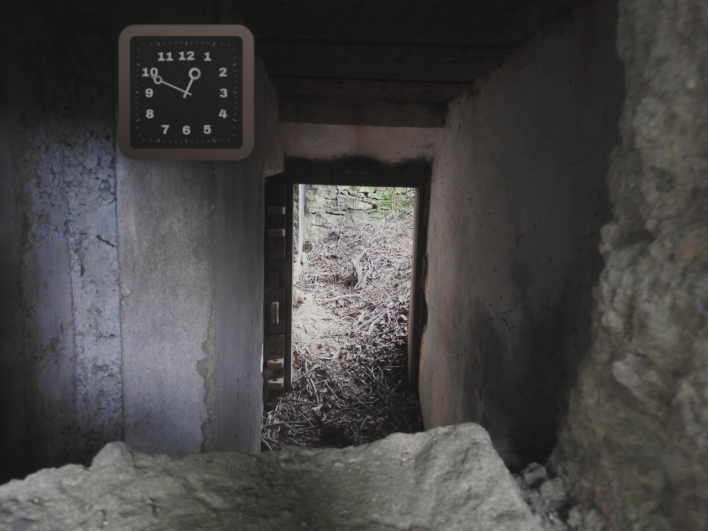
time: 12:49
